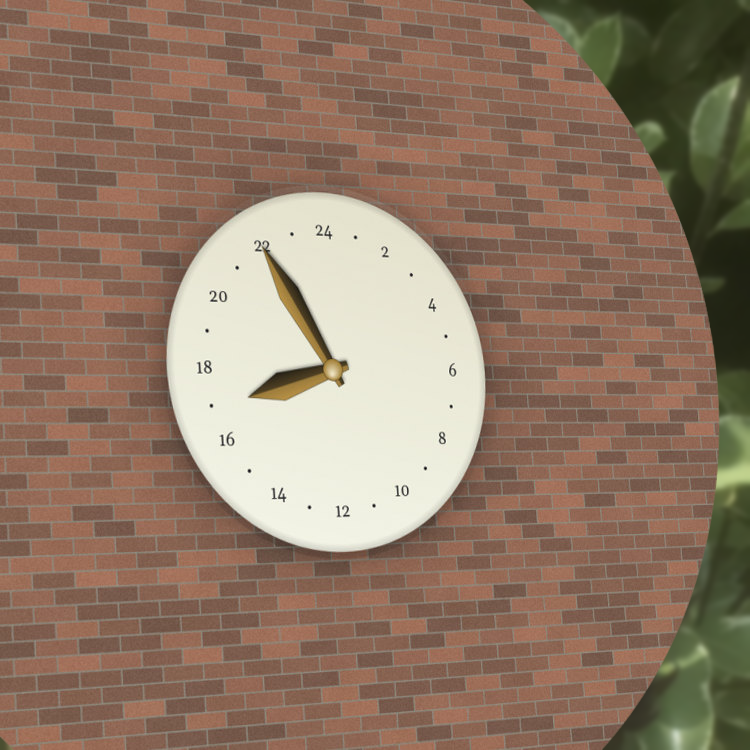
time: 16:55
